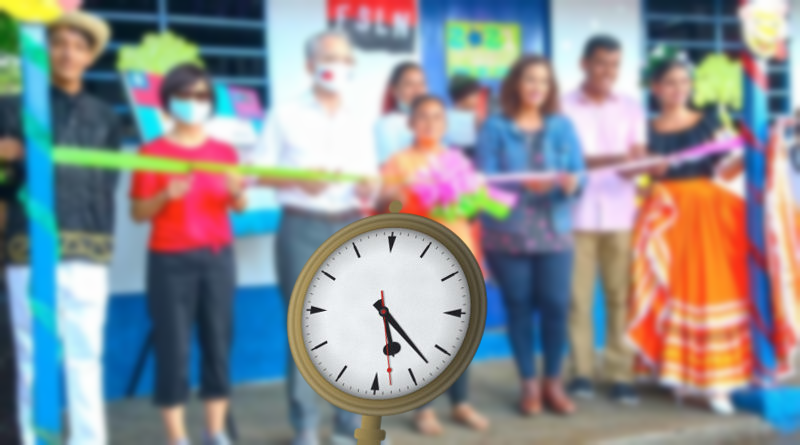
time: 5:22:28
